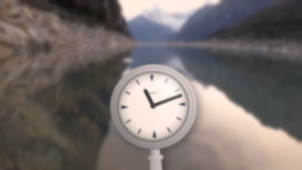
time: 11:12
